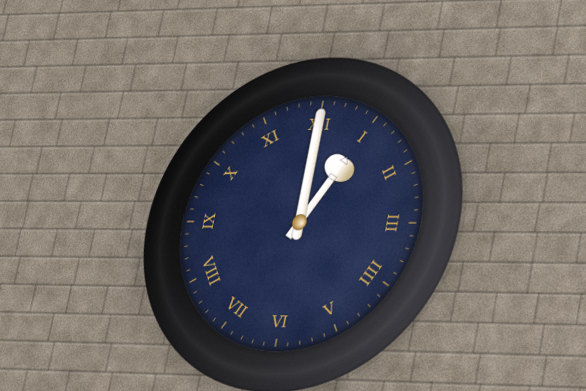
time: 1:00
